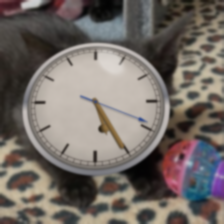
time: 5:25:19
